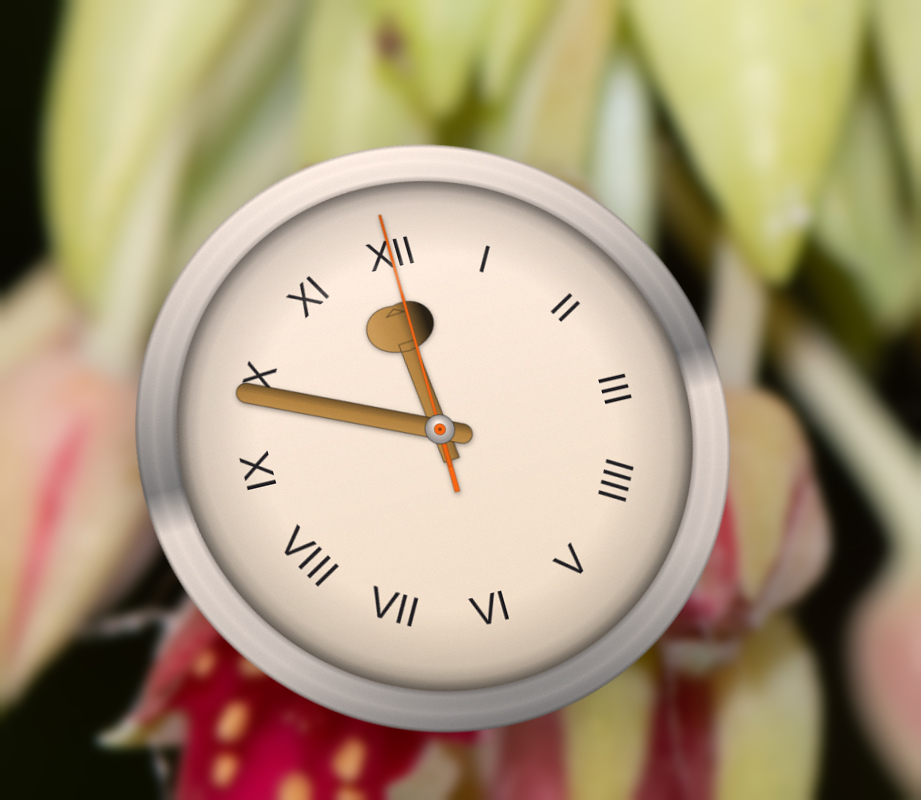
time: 11:49:00
